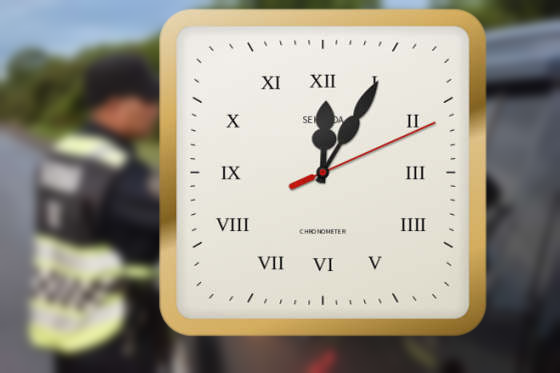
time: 12:05:11
